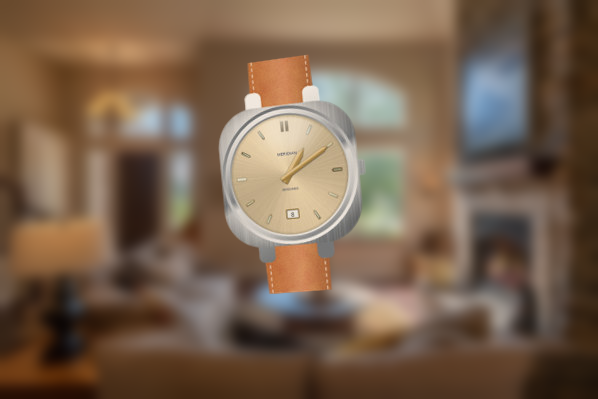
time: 1:10
